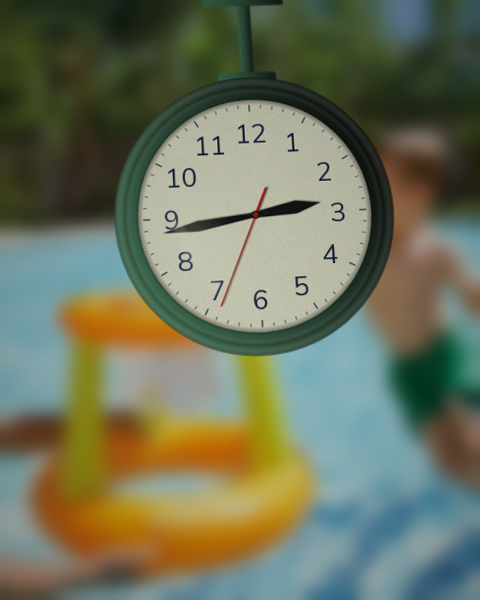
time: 2:43:34
